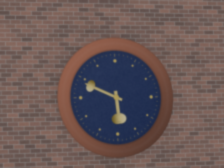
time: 5:49
